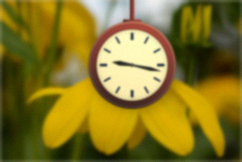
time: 9:17
